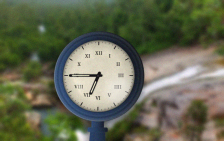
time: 6:45
